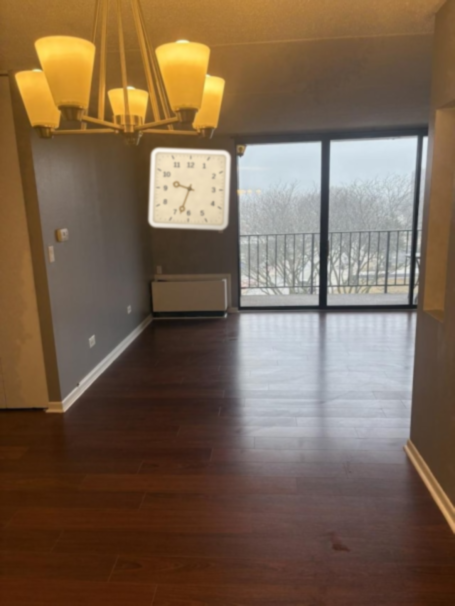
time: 9:33
